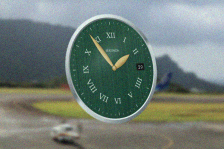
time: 1:54
